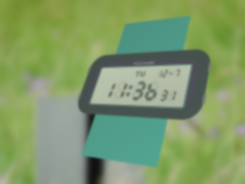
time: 11:36
